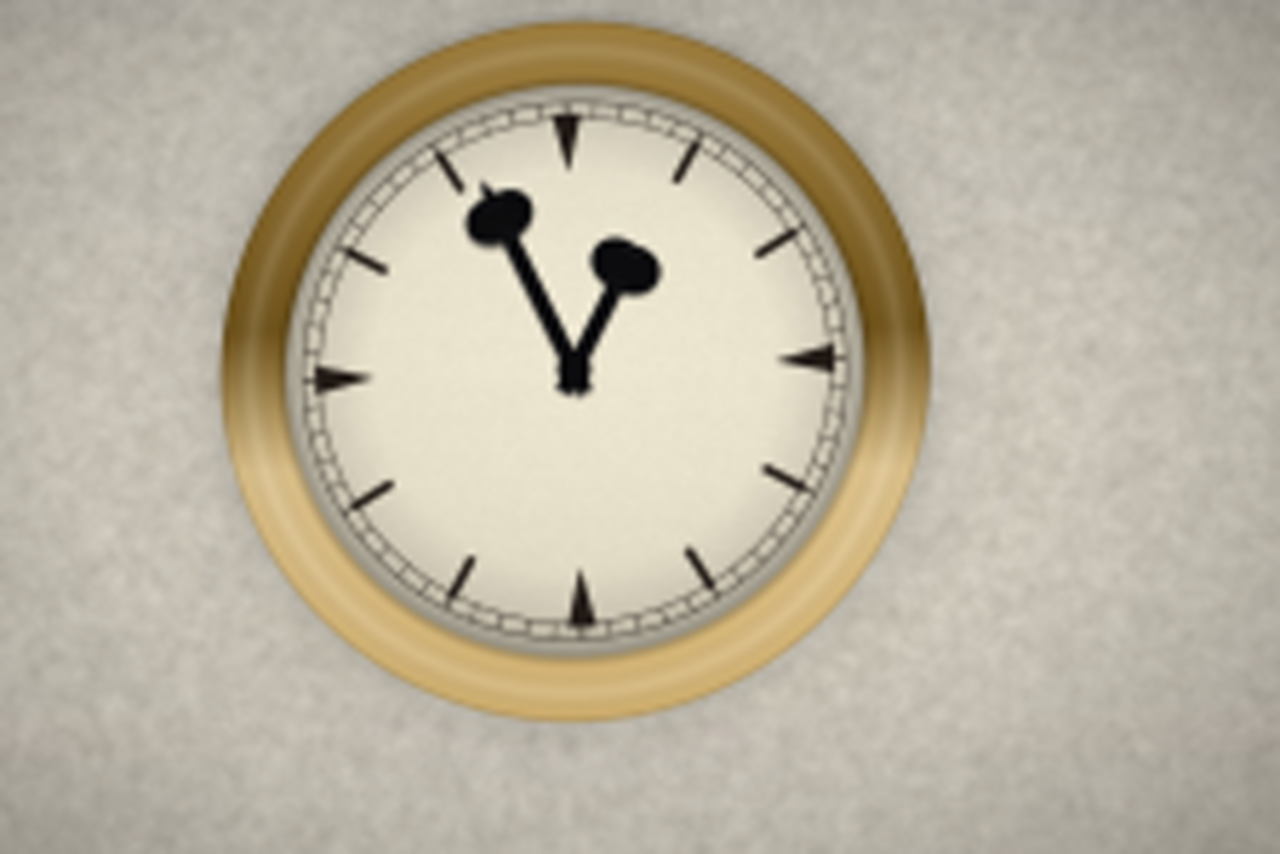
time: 12:56
